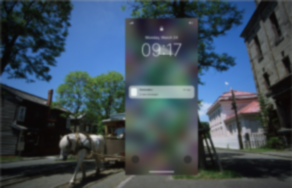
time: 9:17
